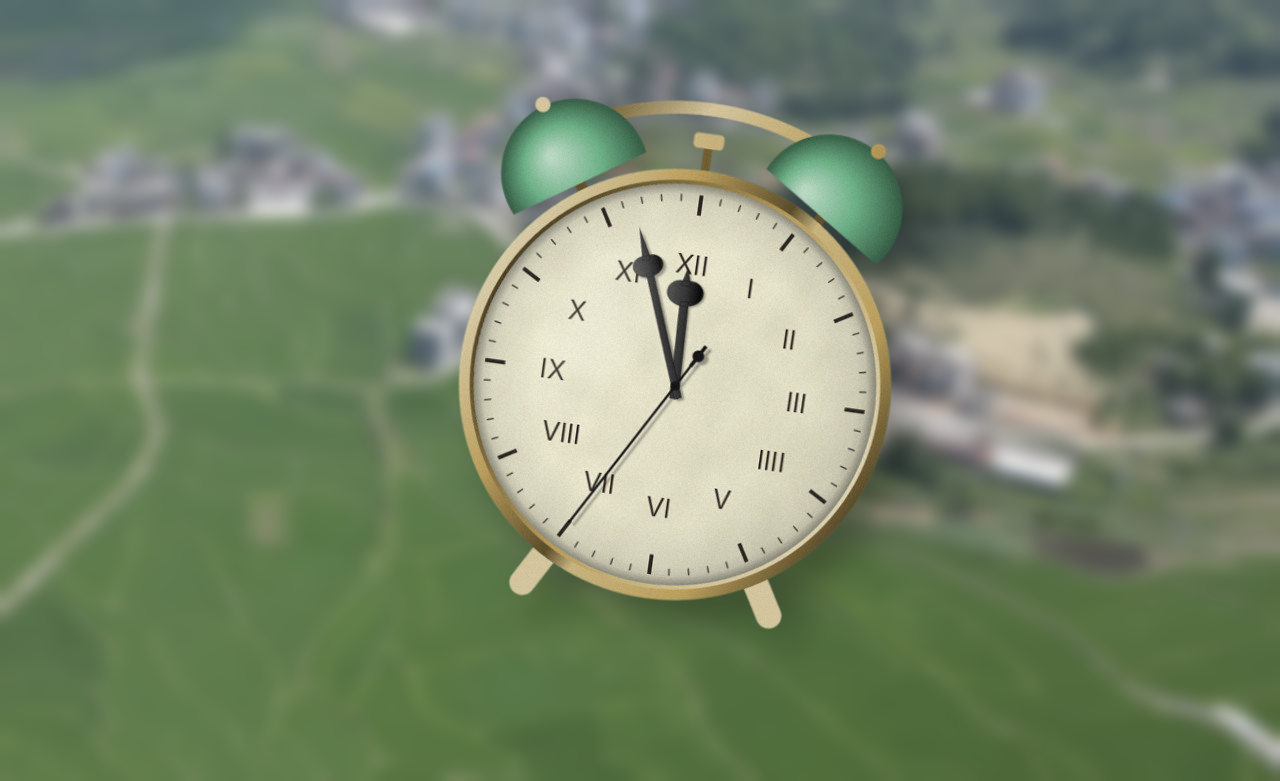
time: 11:56:35
